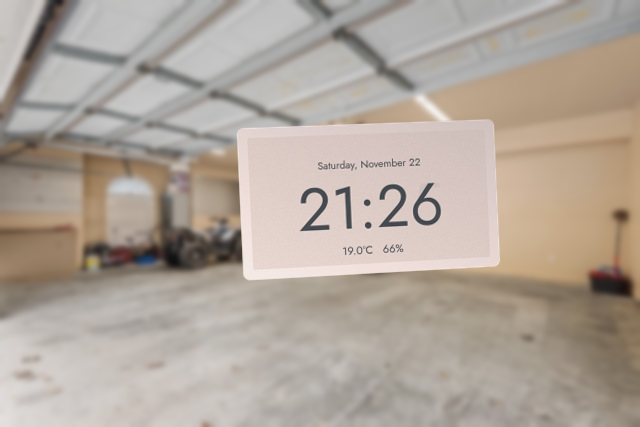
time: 21:26
